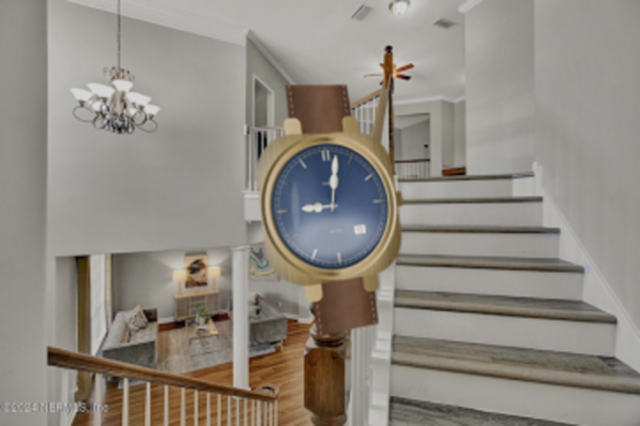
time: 9:02
